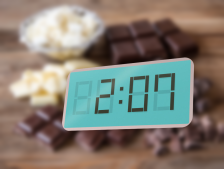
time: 2:07
